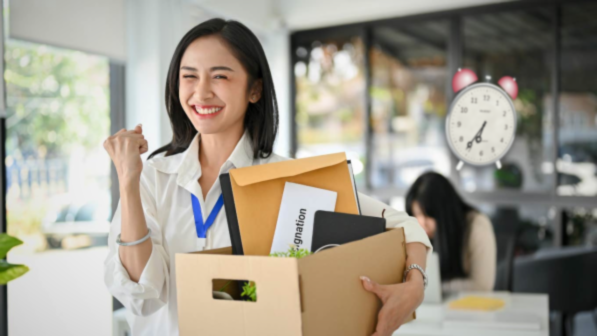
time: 6:36
